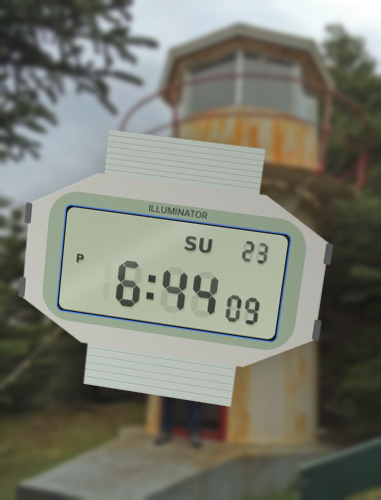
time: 6:44:09
